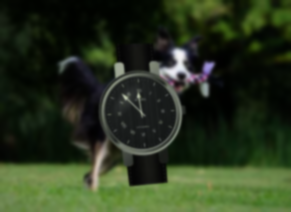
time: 11:53
